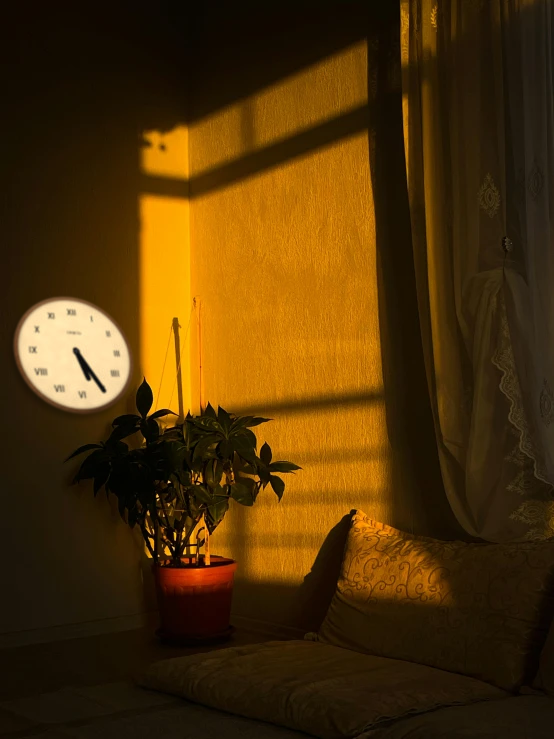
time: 5:25
